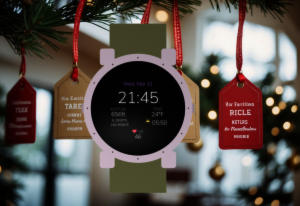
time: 21:45
